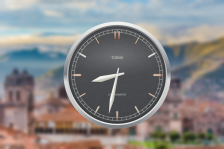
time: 8:32
